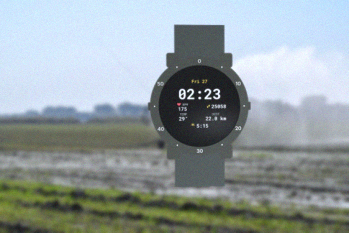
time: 2:23
